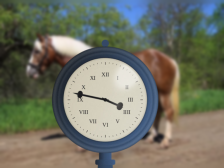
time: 3:47
